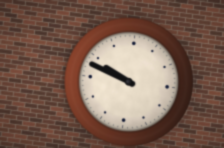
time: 9:48
